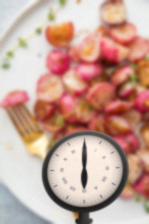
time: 6:00
